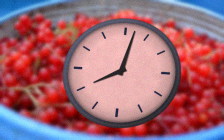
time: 8:02
